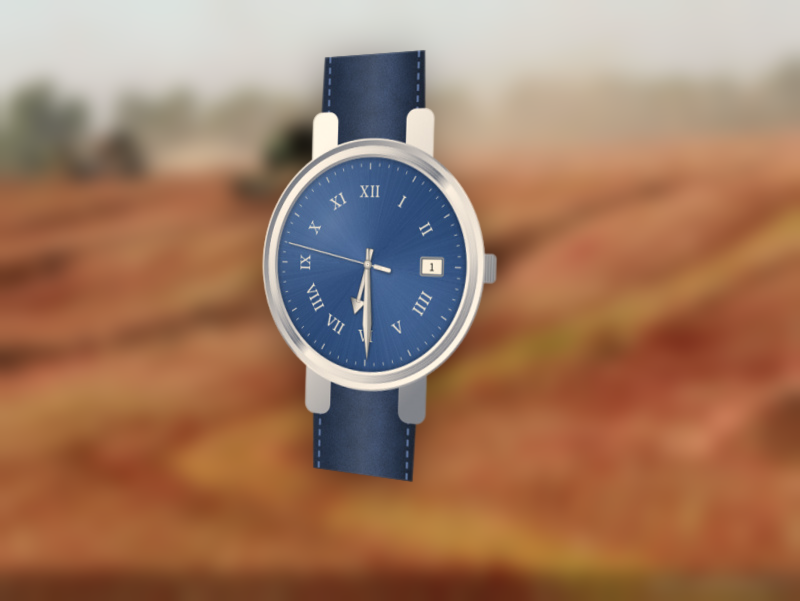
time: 6:29:47
